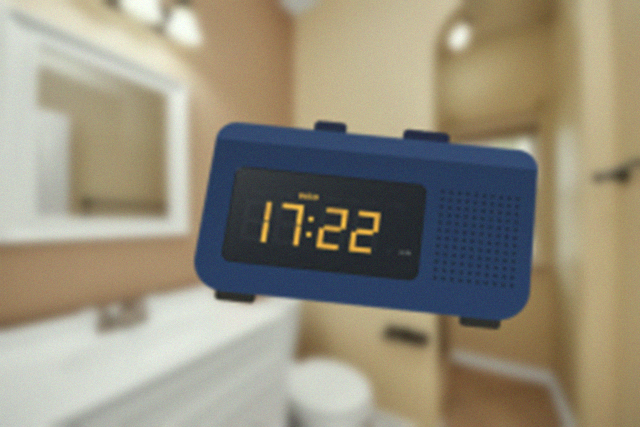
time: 17:22
